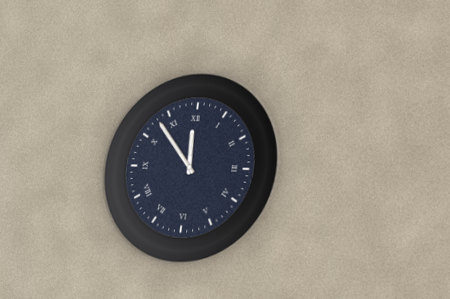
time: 11:53
